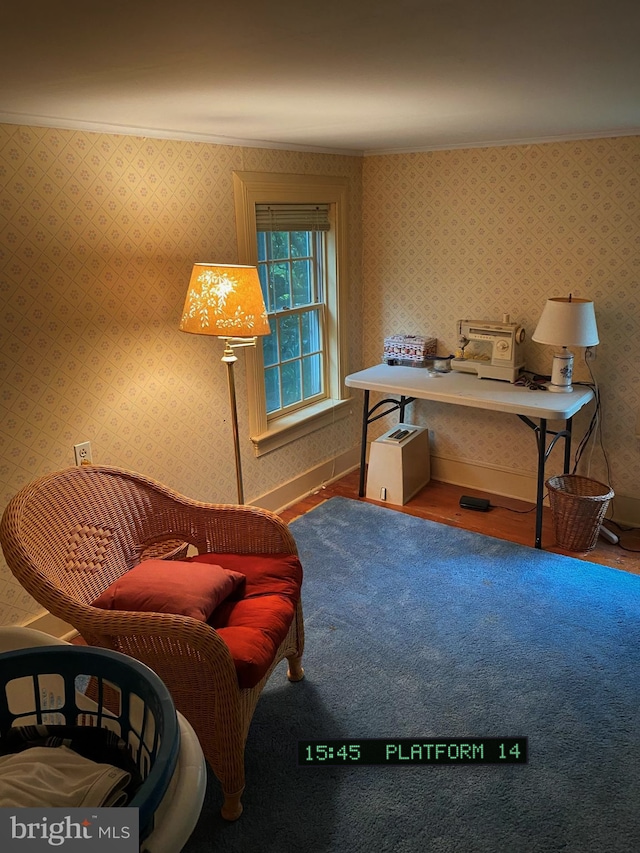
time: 15:45
